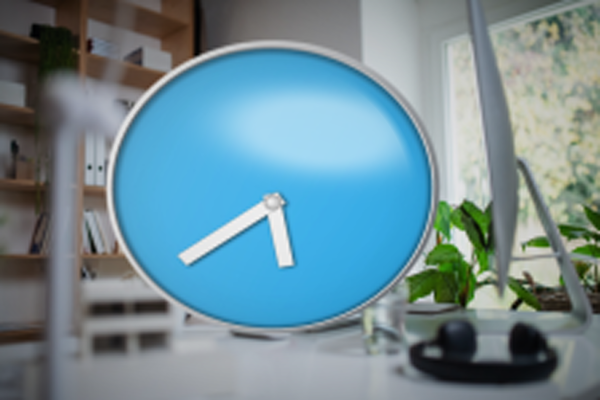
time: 5:39
